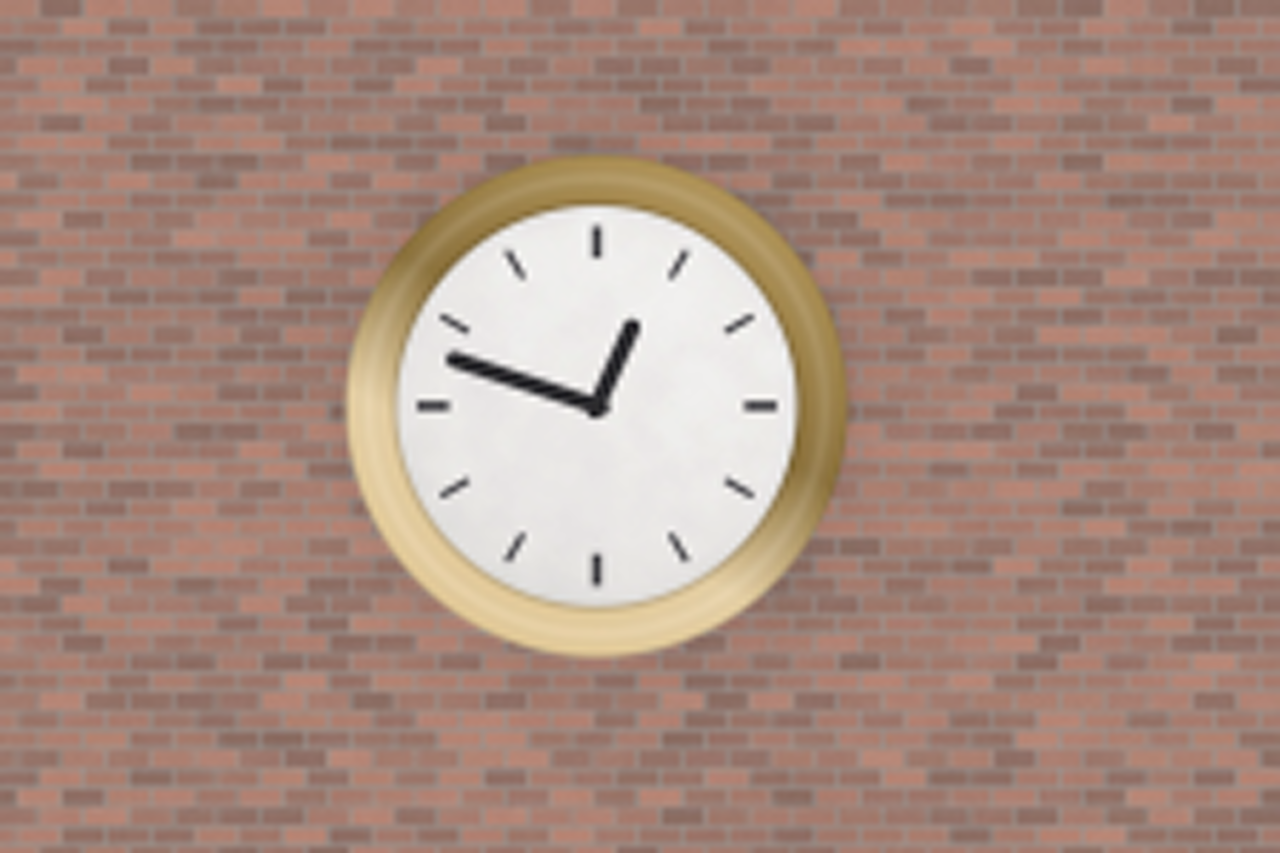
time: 12:48
